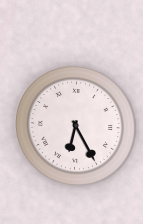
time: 6:25
